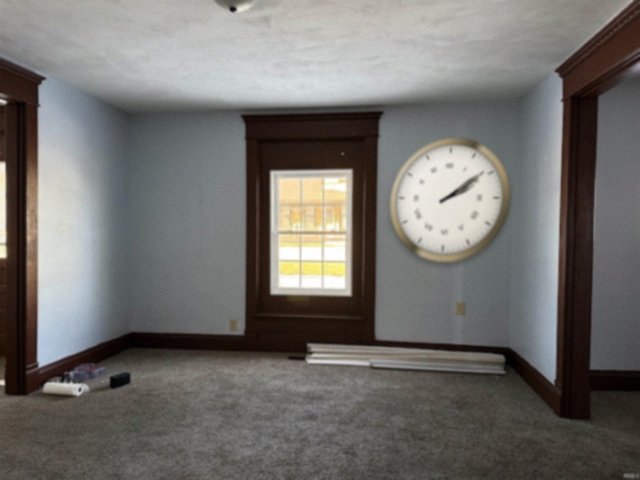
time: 2:09
